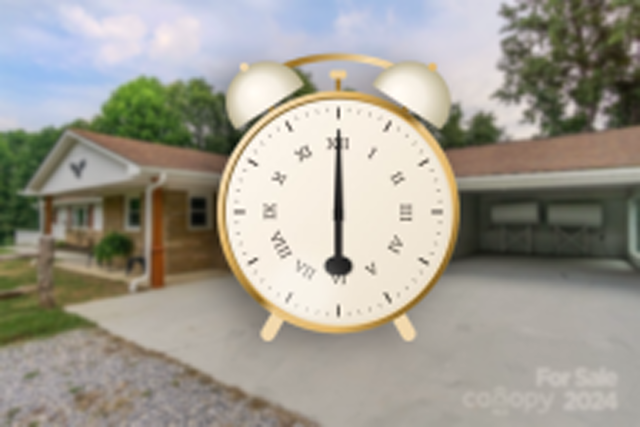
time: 6:00
